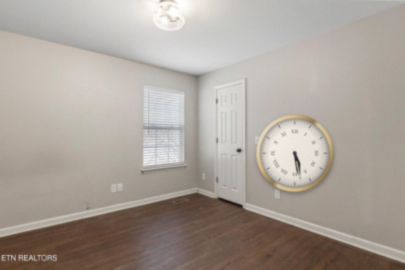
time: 5:28
